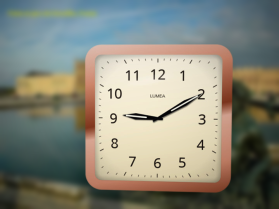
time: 9:10
